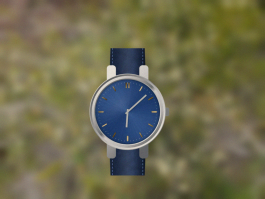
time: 6:08
